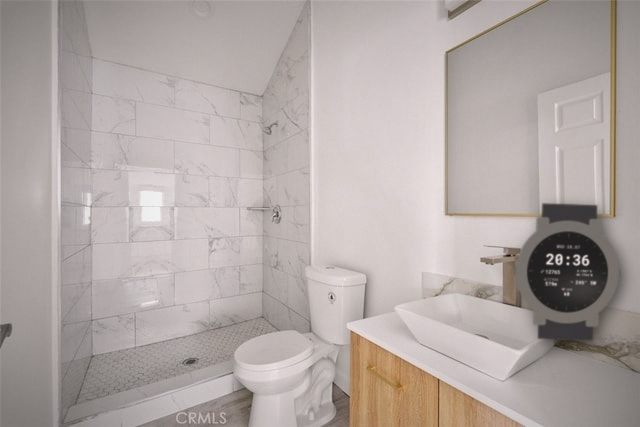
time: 20:36
